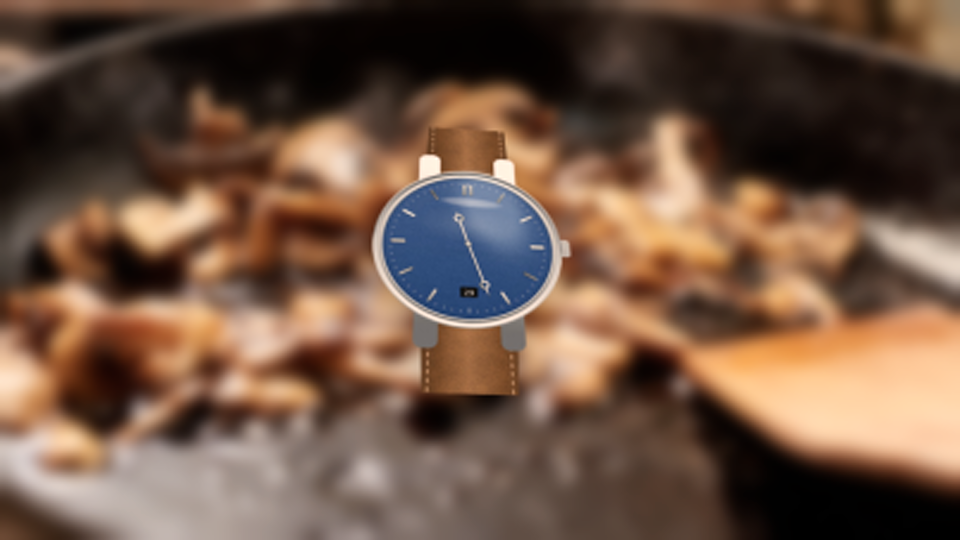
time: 11:27
